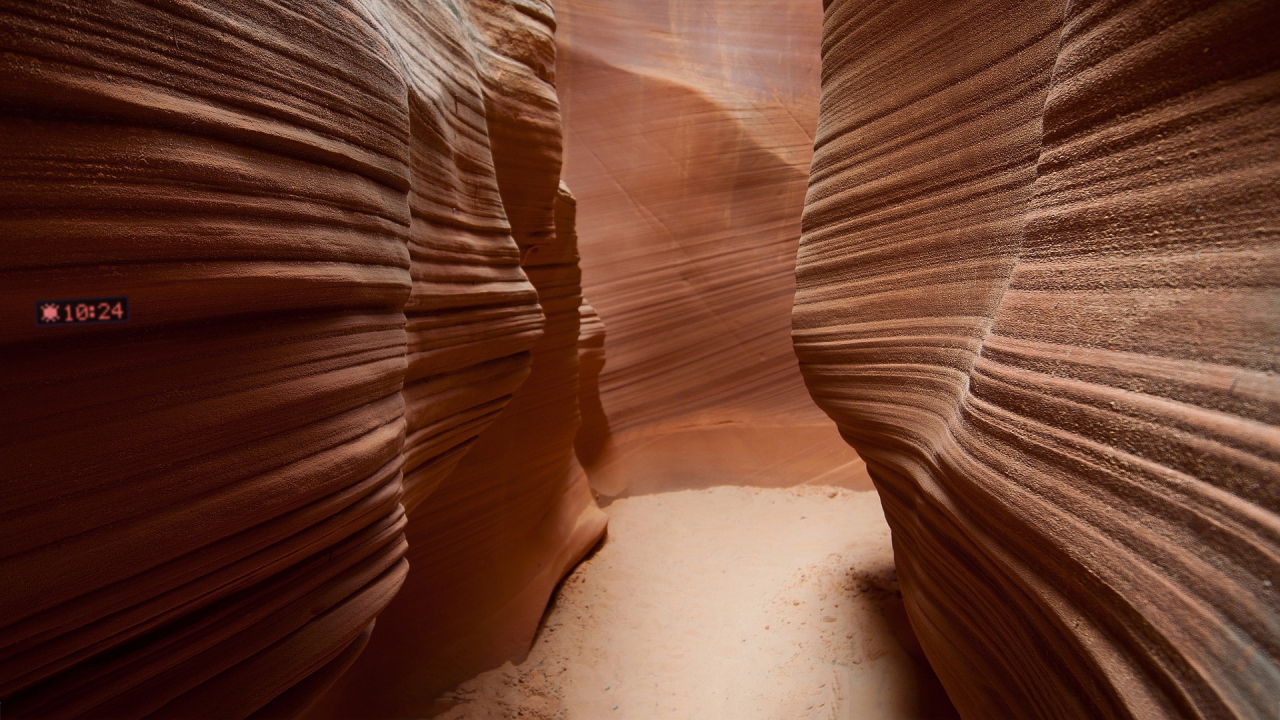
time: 10:24
